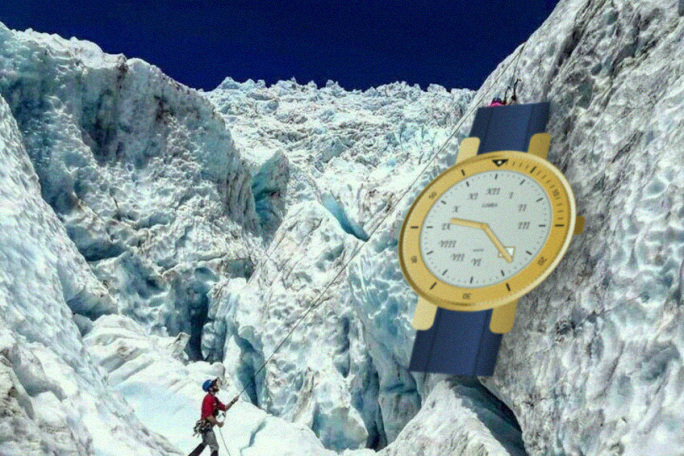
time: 9:23
